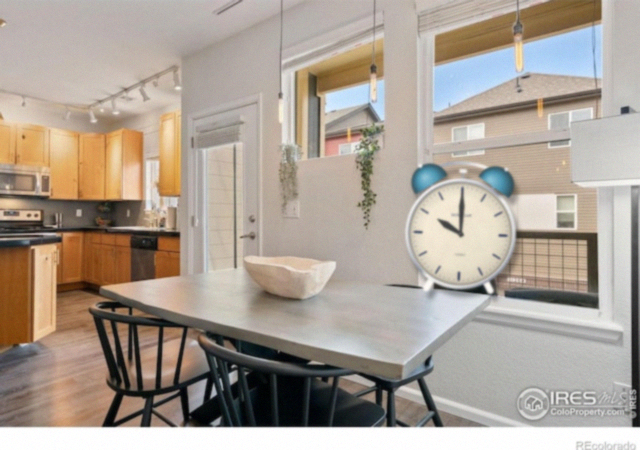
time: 10:00
